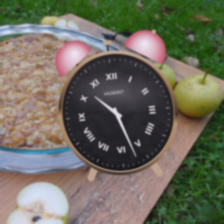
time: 10:27
